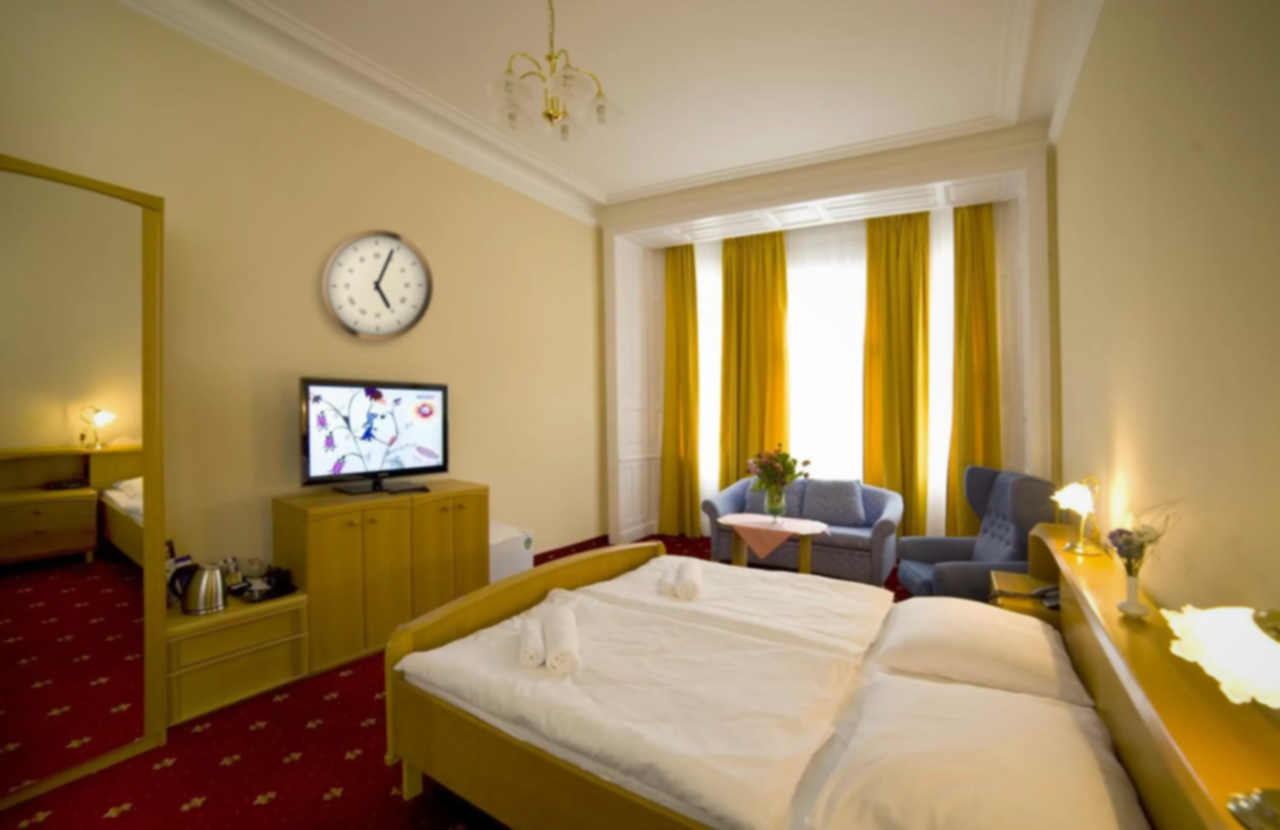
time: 5:04
